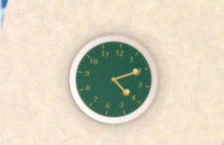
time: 4:10
